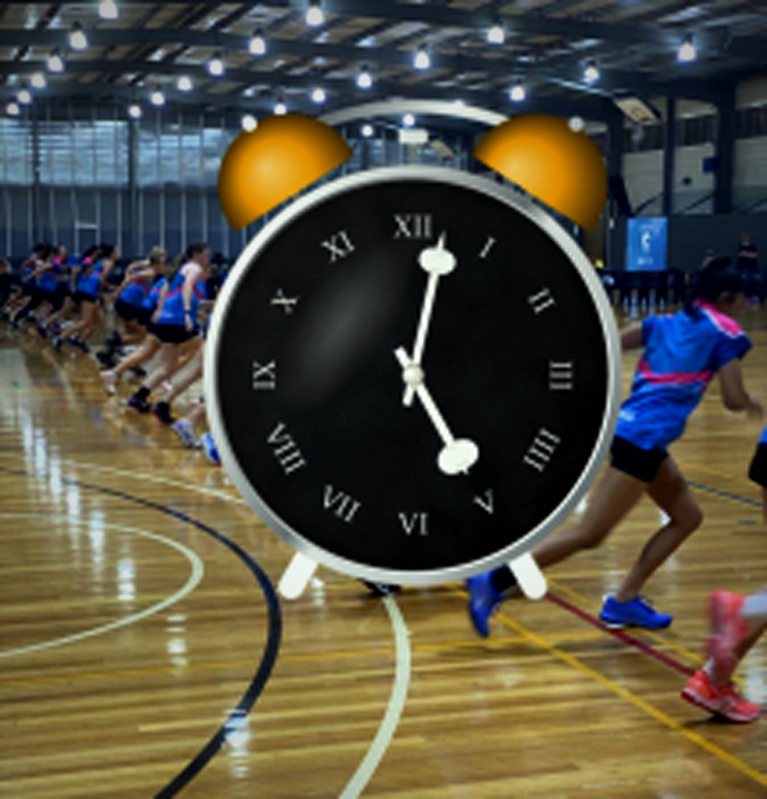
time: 5:02
